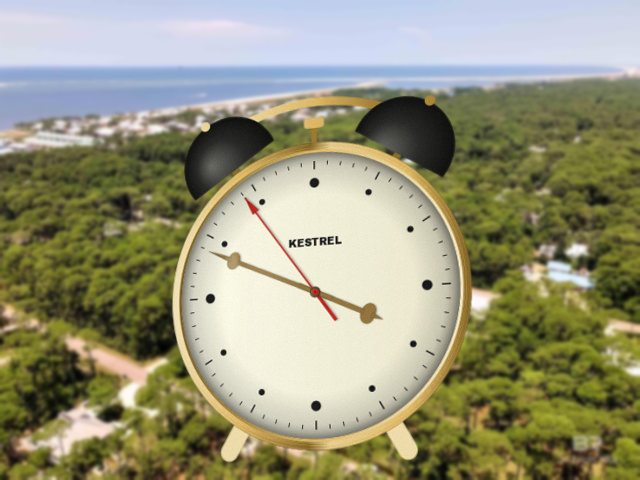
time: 3:48:54
